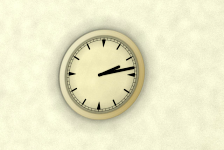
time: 2:13
